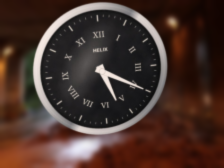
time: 5:20
